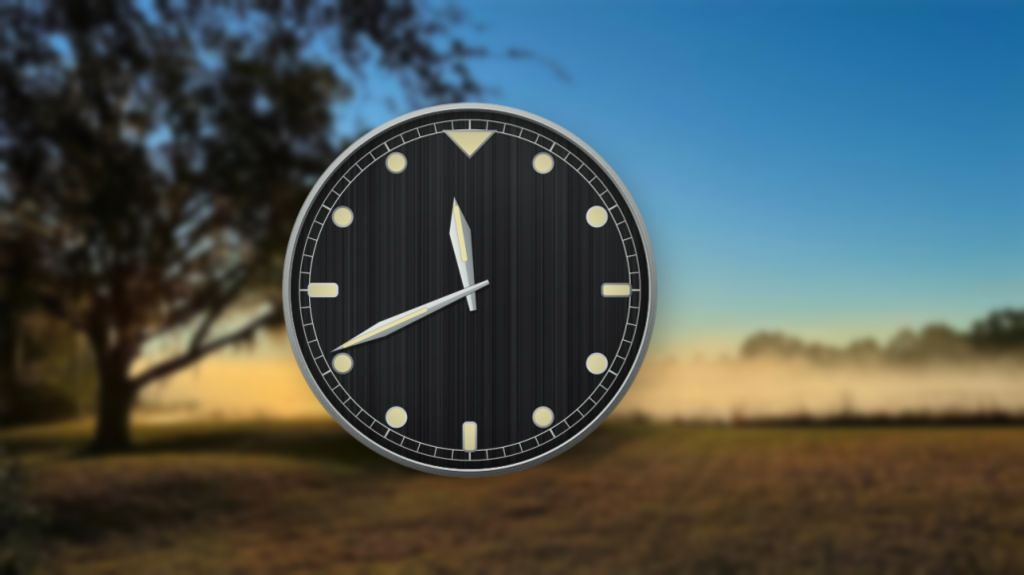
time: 11:41
